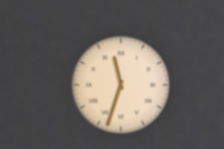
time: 11:33
